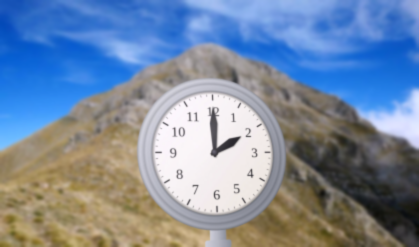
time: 2:00
